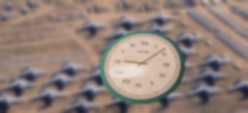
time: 9:08
